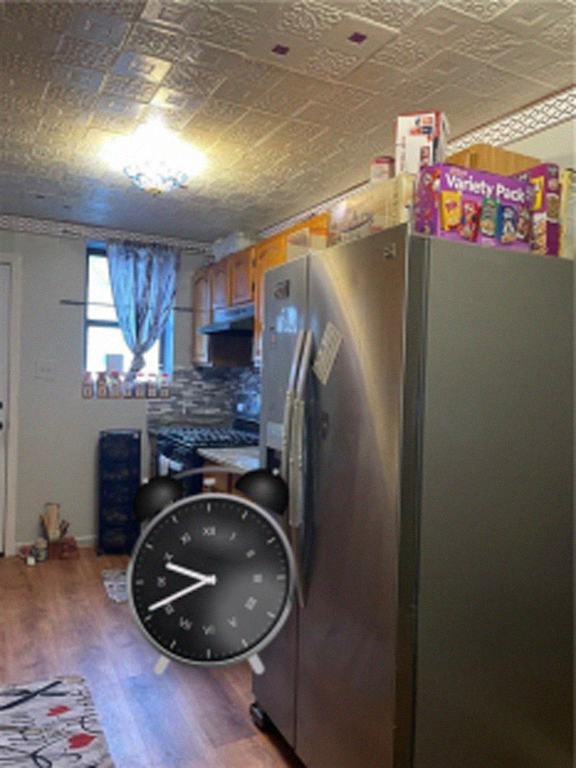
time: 9:41
